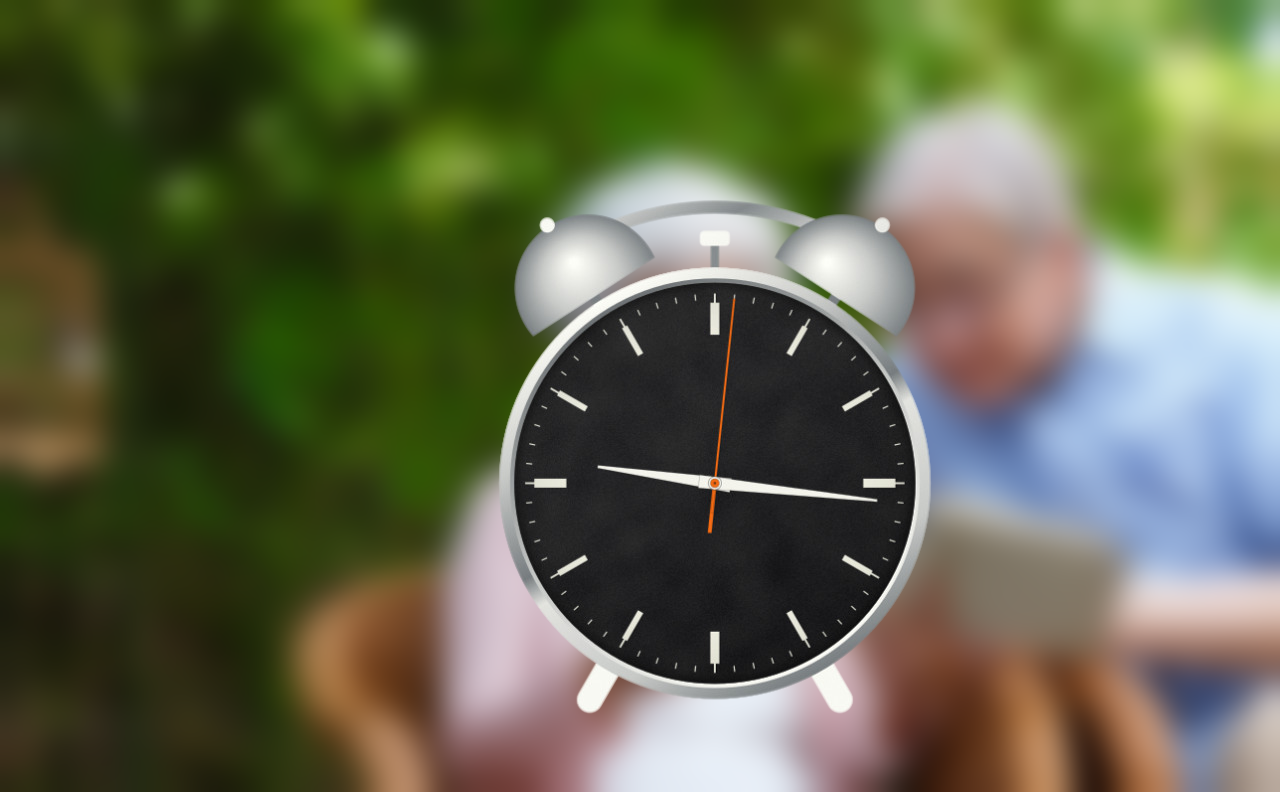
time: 9:16:01
